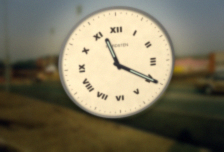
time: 11:20
